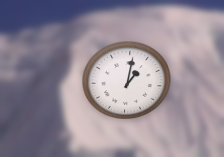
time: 1:01
